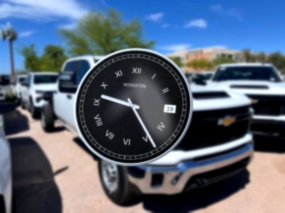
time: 9:24
